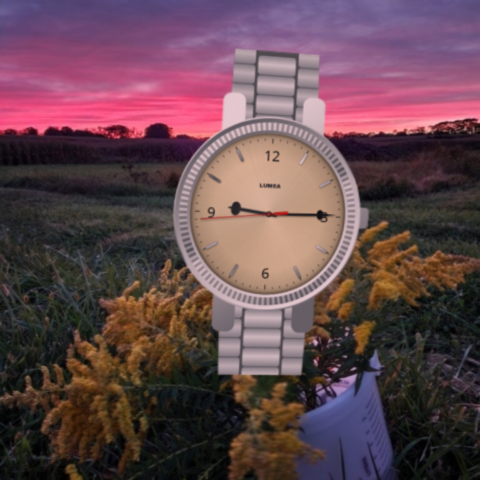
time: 9:14:44
